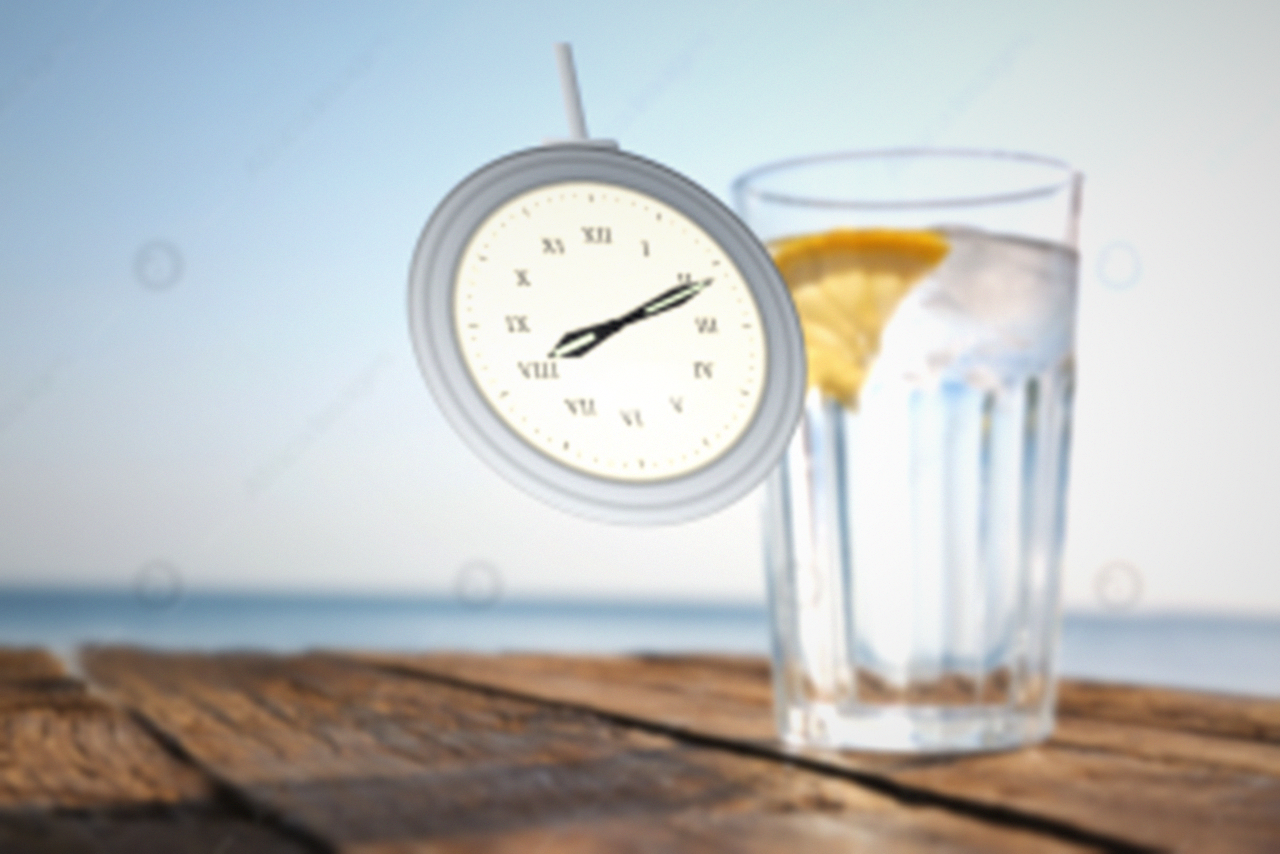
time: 8:11
